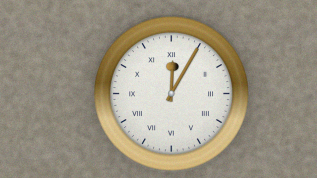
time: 12:05
